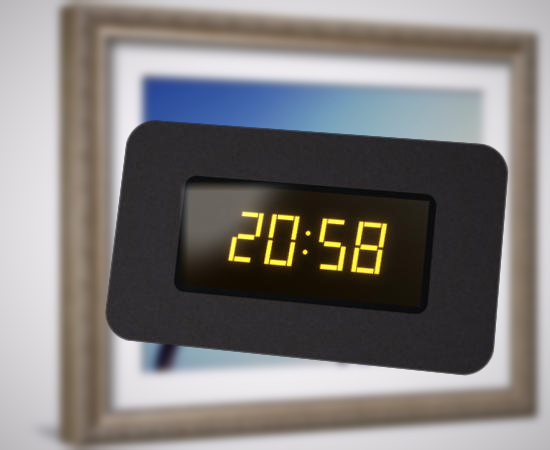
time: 20:58
